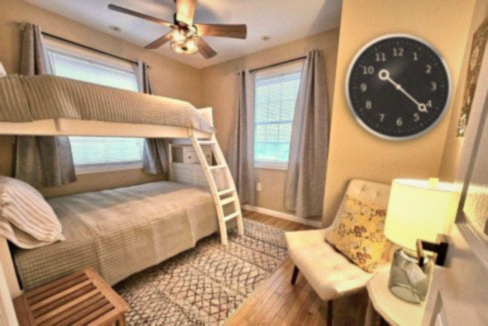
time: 10:22
